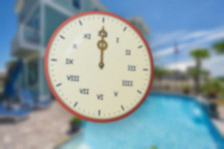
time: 12:00
